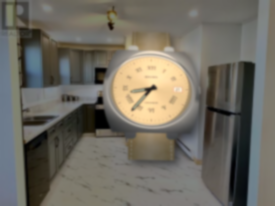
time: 8:36
